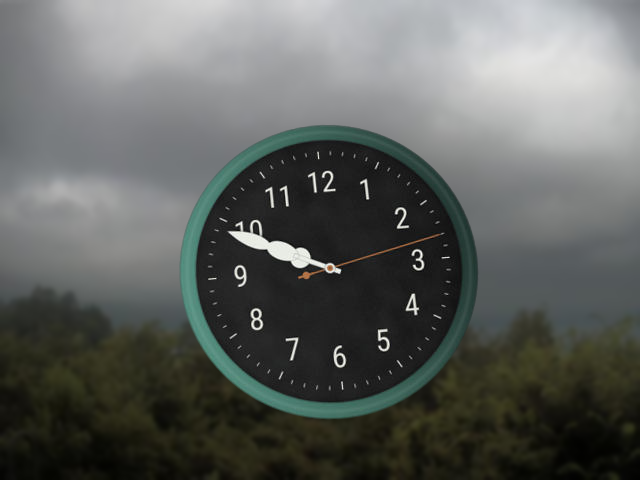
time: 9:49:13
